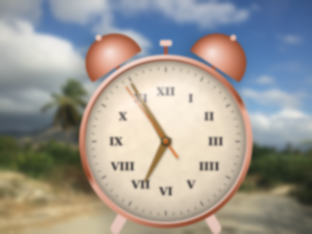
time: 6:54:54
